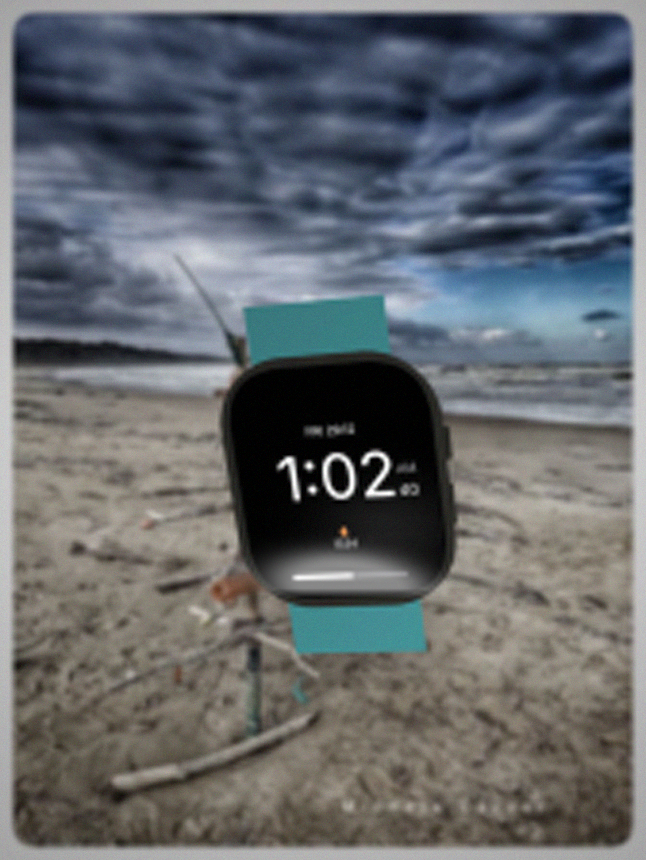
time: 1:02
